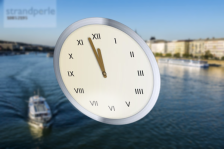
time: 11:58
